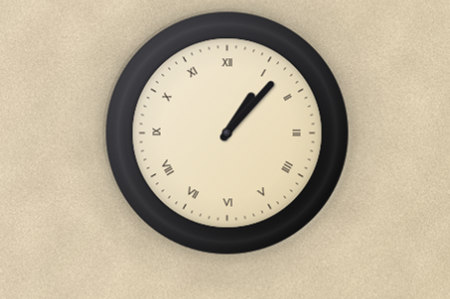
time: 1:07
